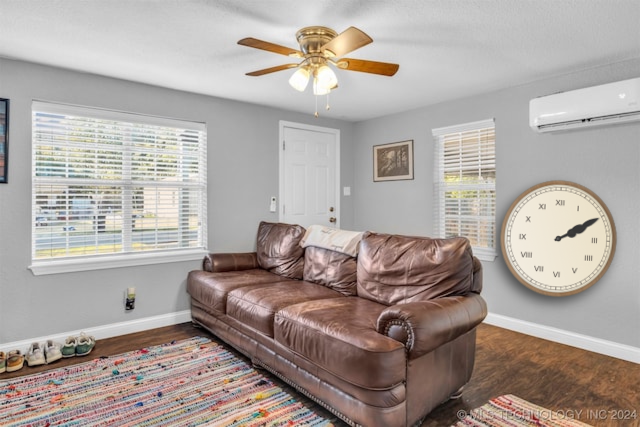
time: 2:10
